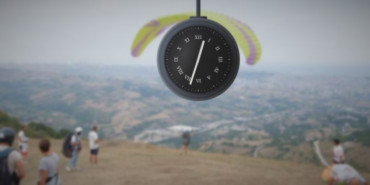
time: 12:33
